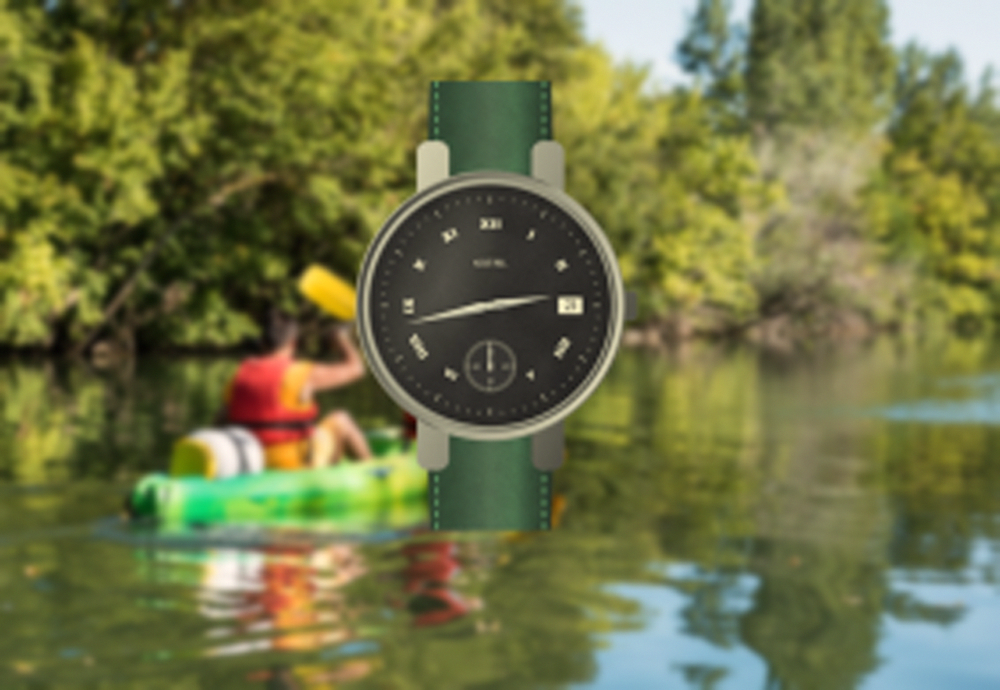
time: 2:43
